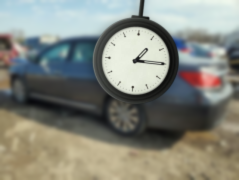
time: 1:15
